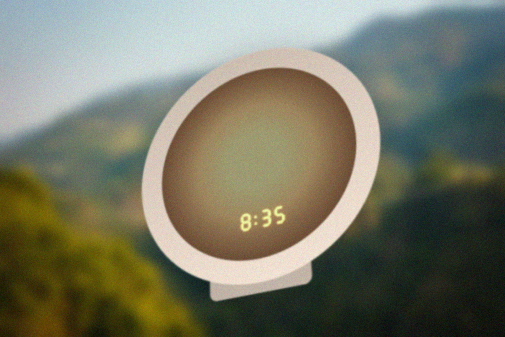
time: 8:35
